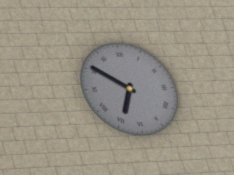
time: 6:51
